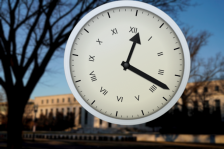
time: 12:18
